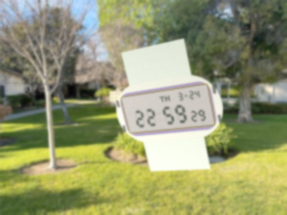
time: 22:59:29
